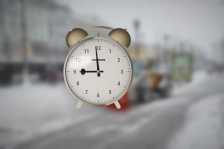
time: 8:59
